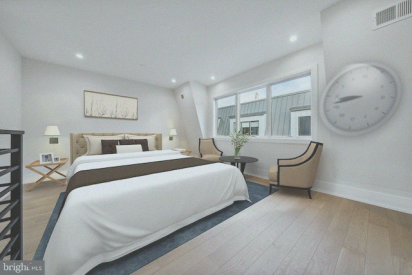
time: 8:42
